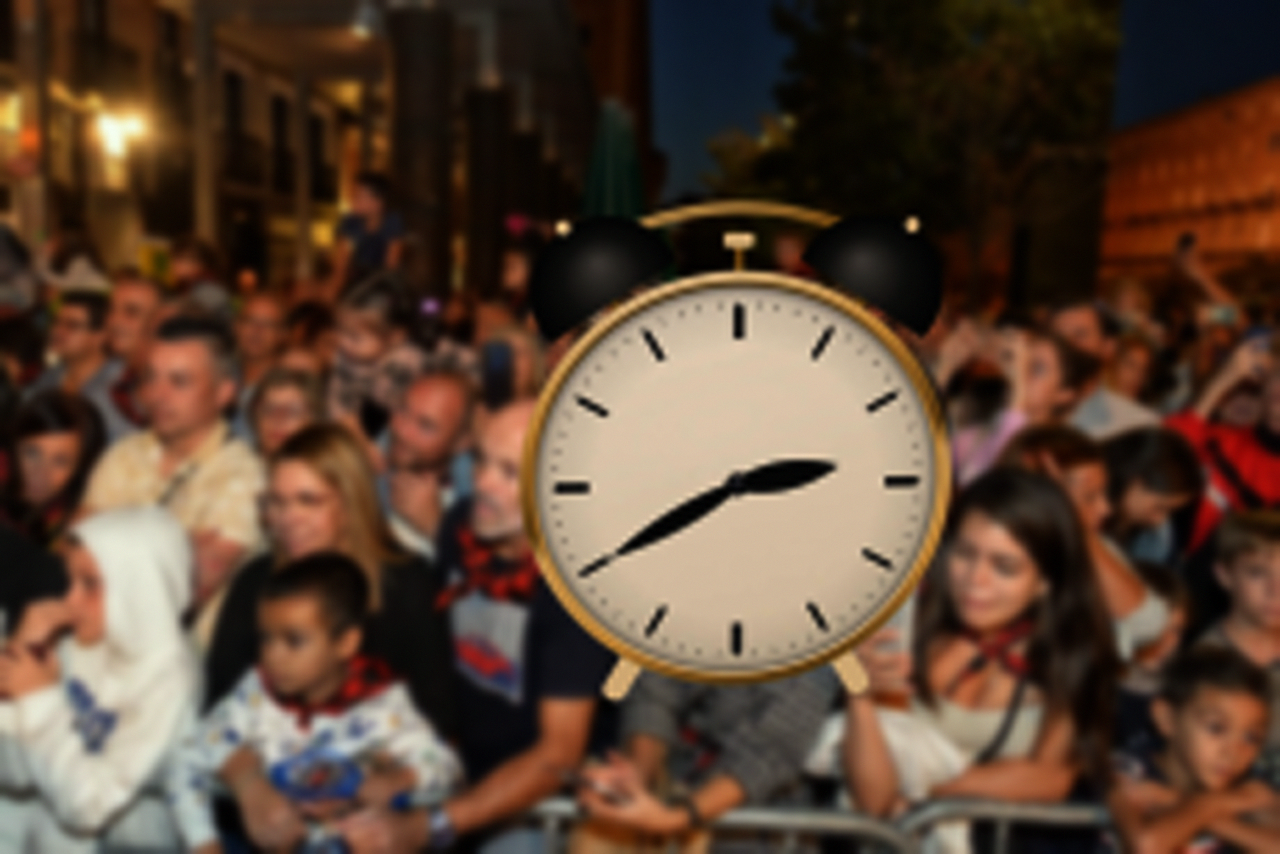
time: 2:40
